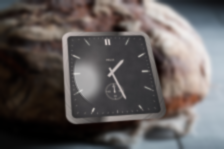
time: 1:27
